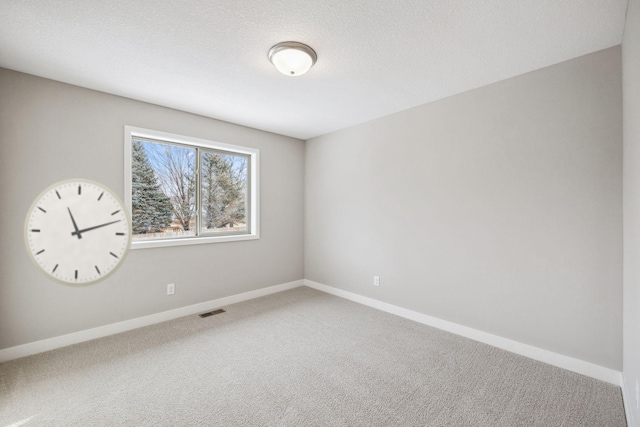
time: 11:12
